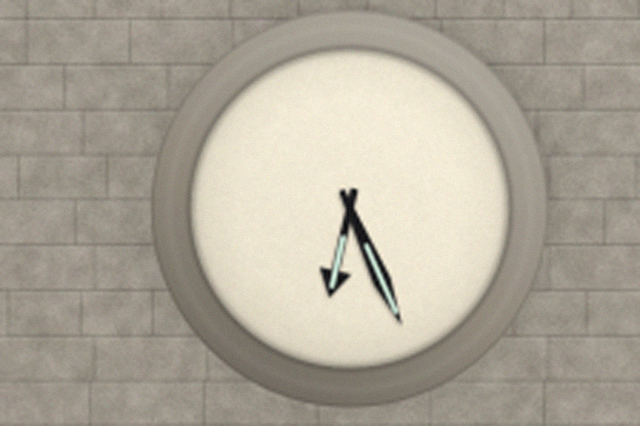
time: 6:26
